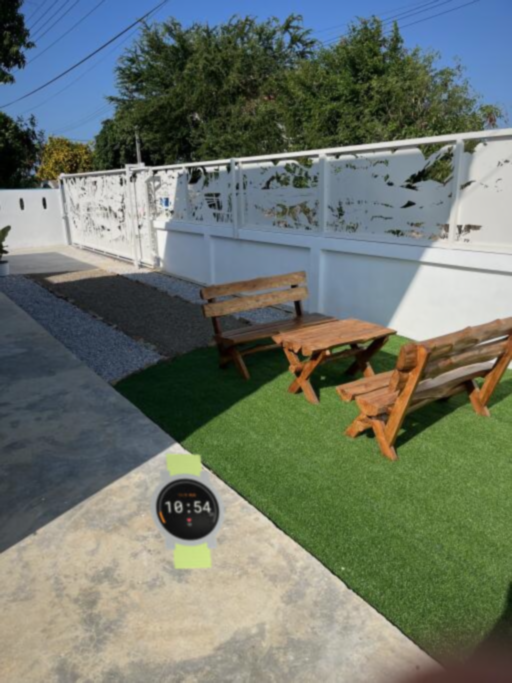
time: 10:54
